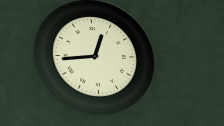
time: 12:44
